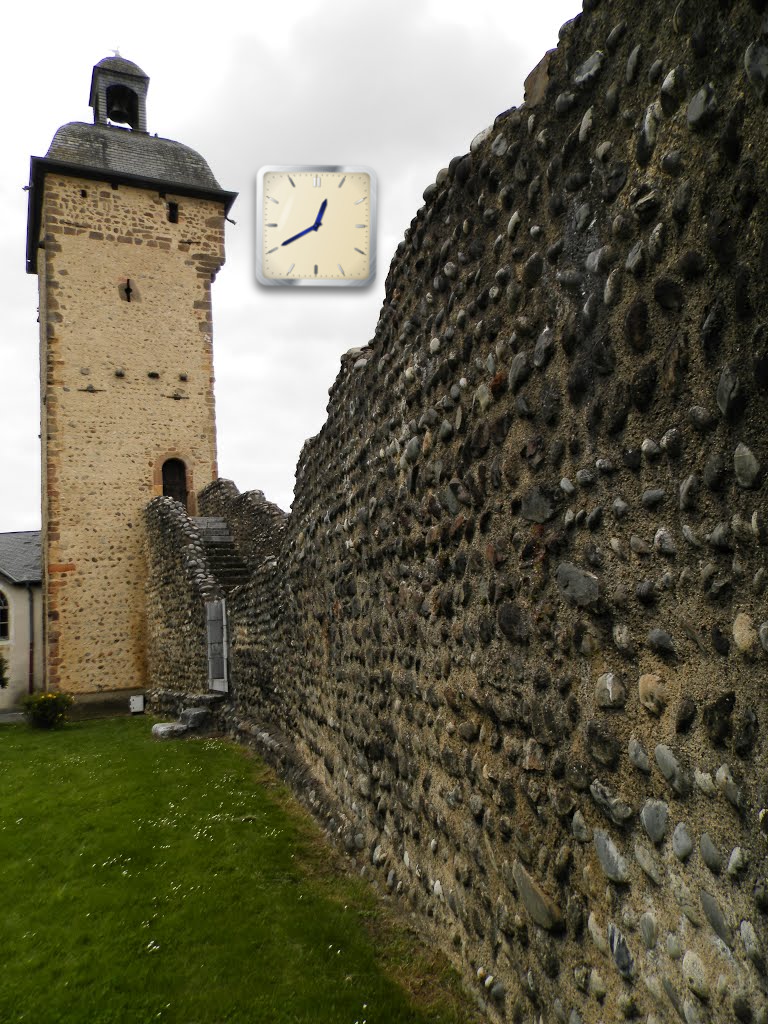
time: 12:40
